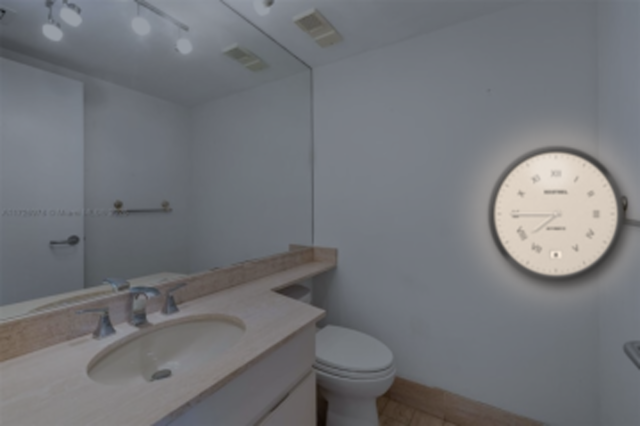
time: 7:45
